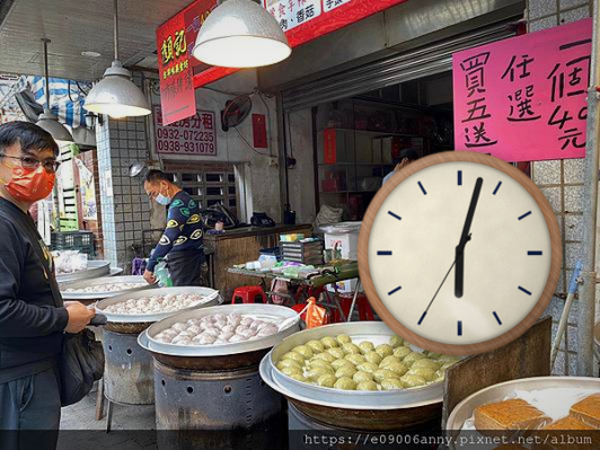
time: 6:02:35
